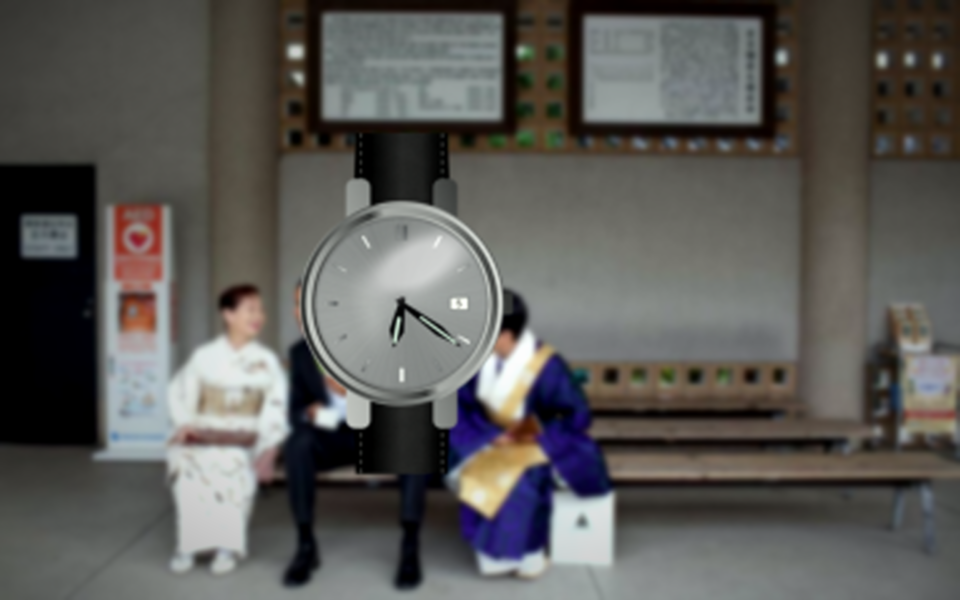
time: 6:21
